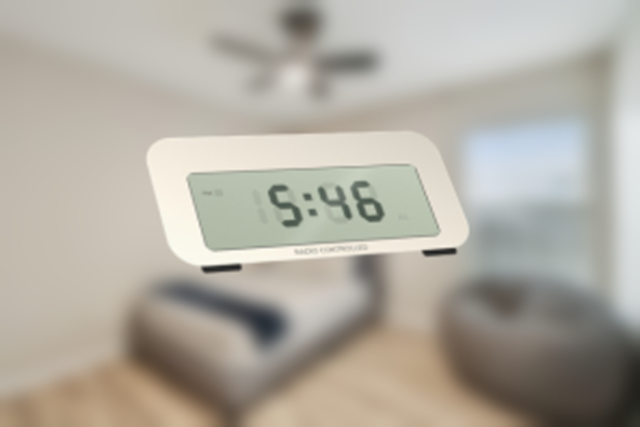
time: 5:46
